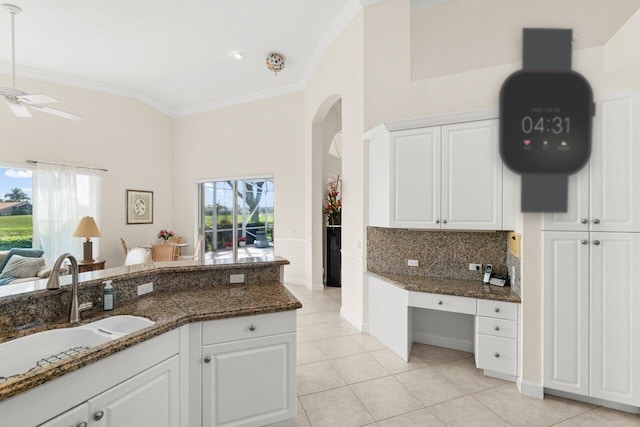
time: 4:31
